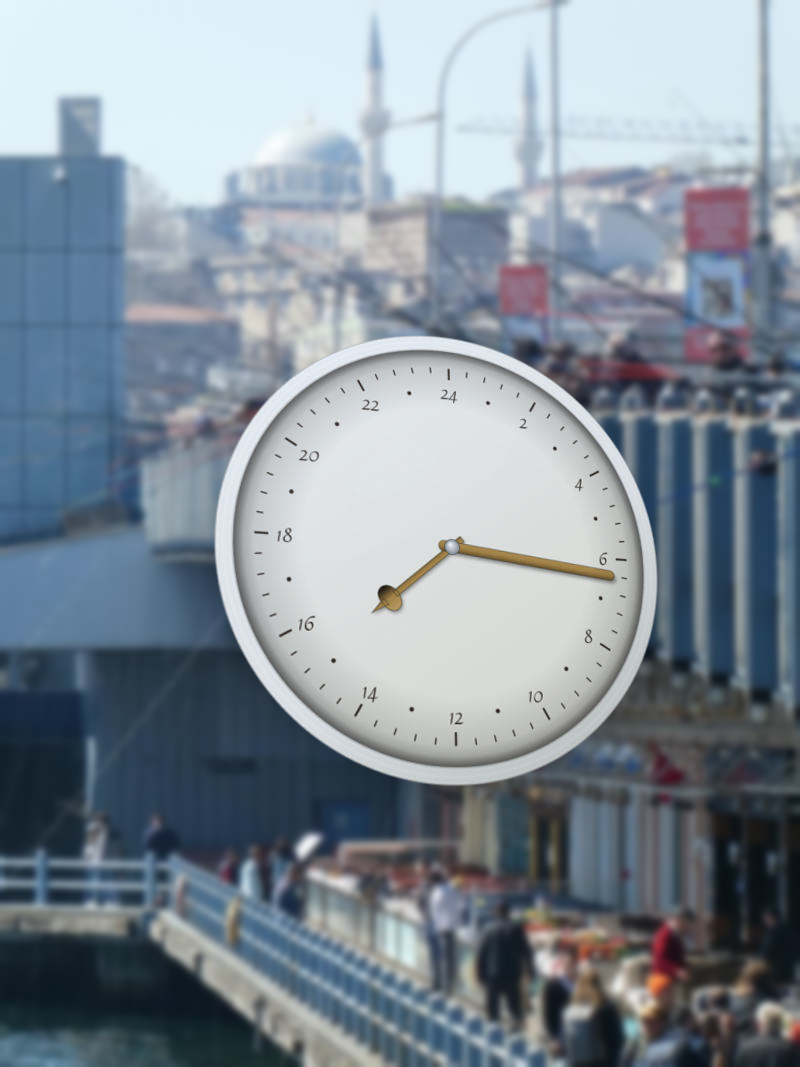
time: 15:16
